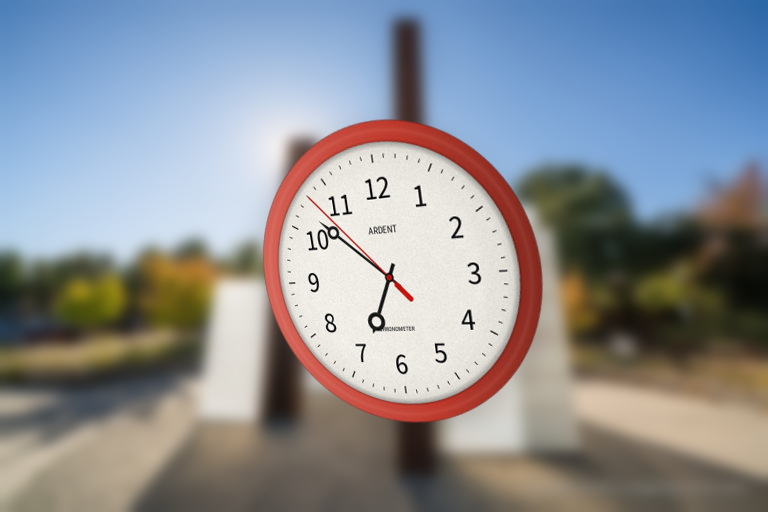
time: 6:51:53
